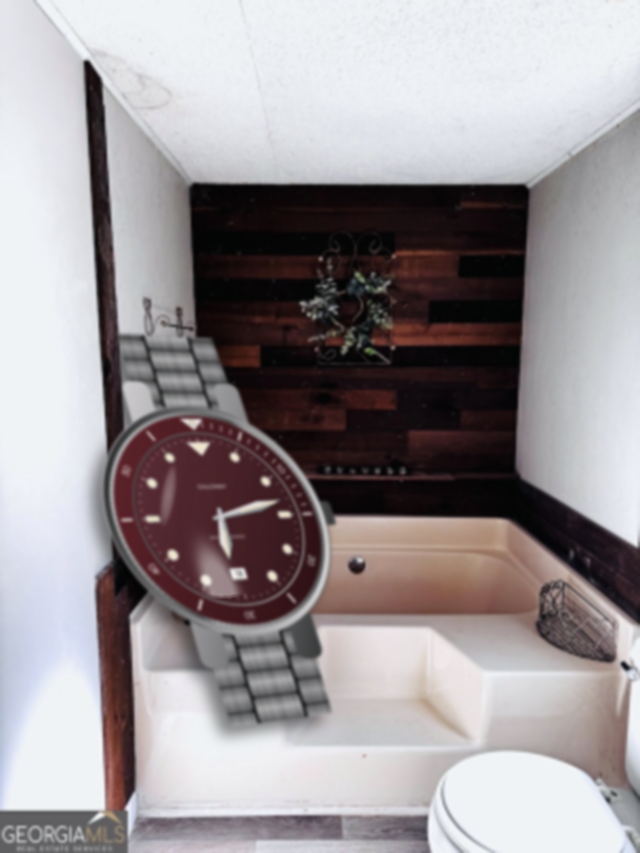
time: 6:13
